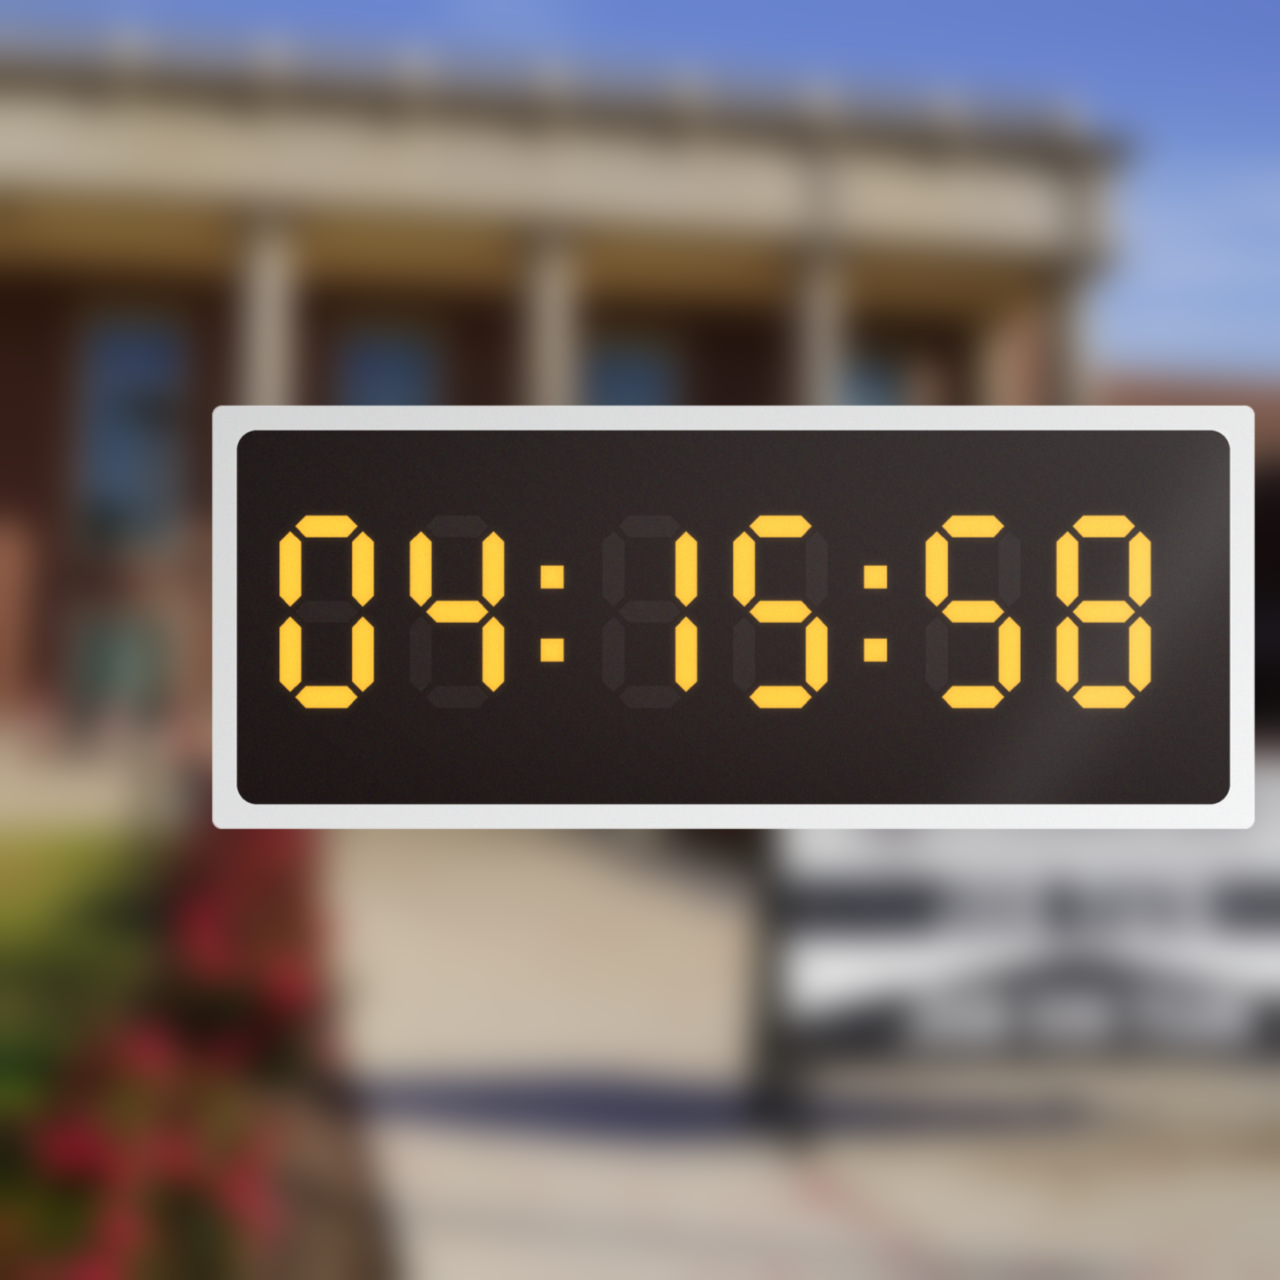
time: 4:15:58
